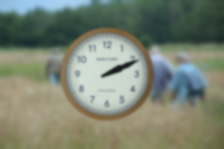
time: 2:11
